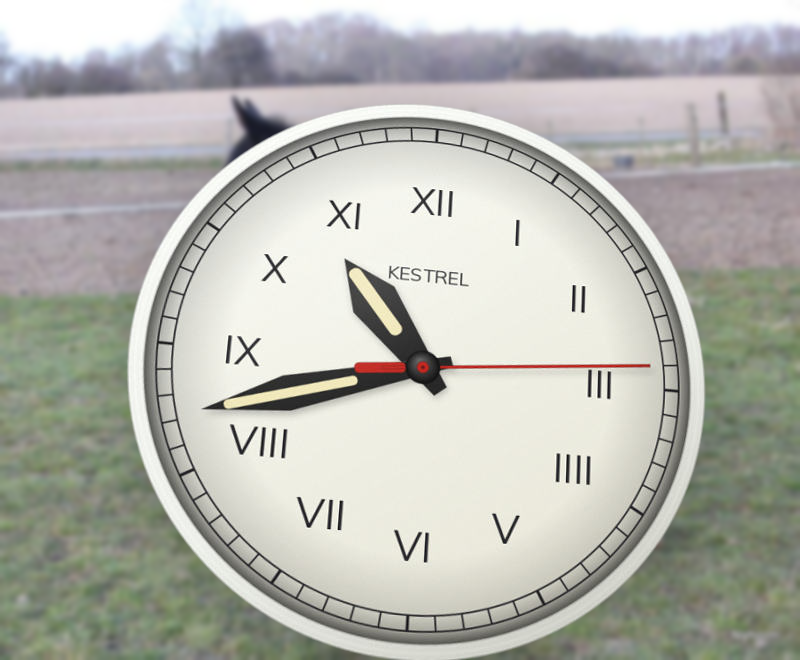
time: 10:42:14
